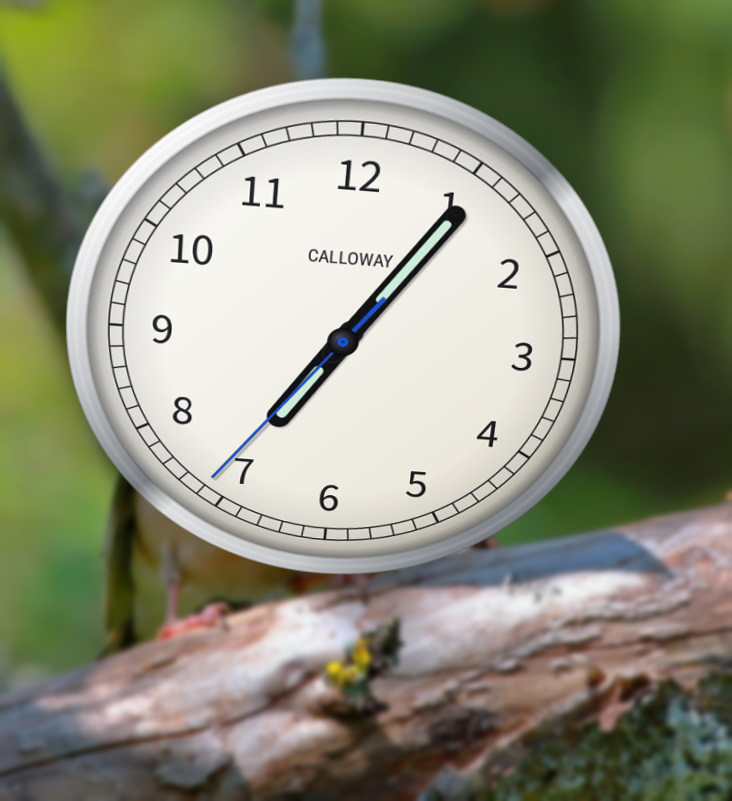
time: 7:05:36
